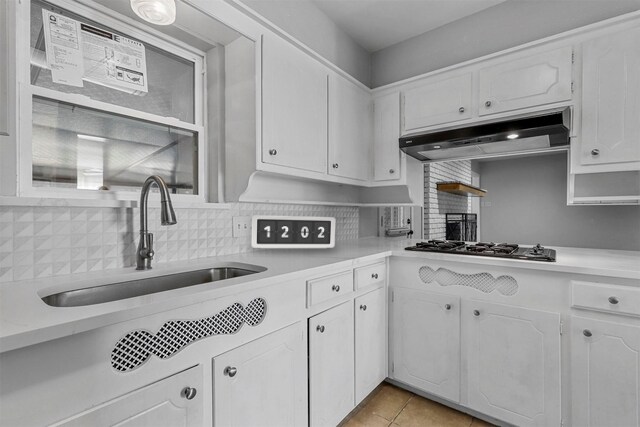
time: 12:02
